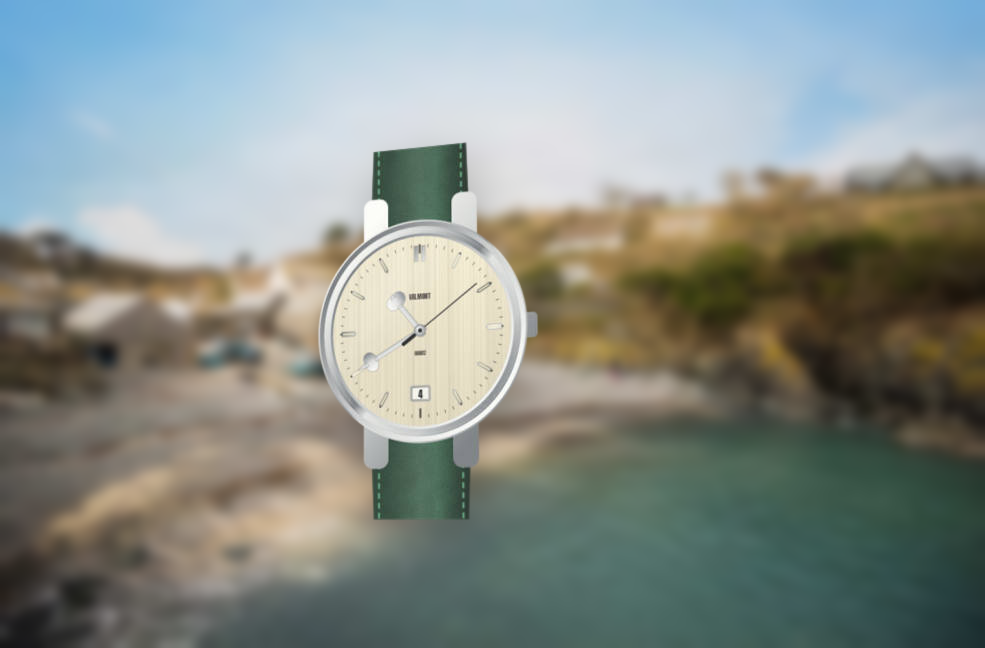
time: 10:40:09
